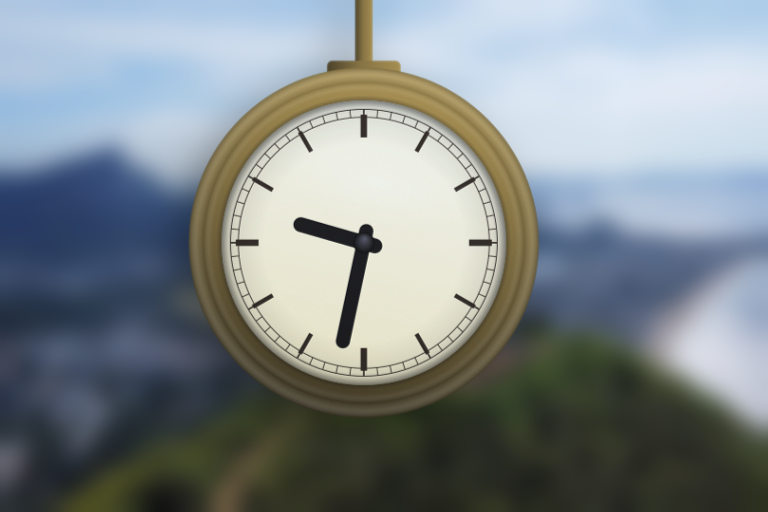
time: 9:32
